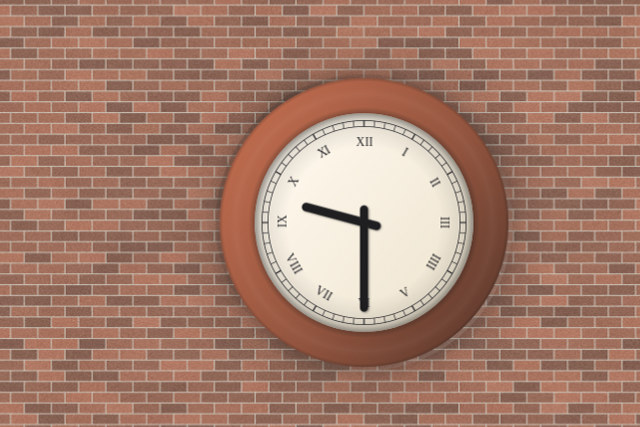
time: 9:30
